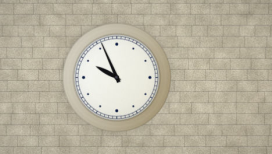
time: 9:56
